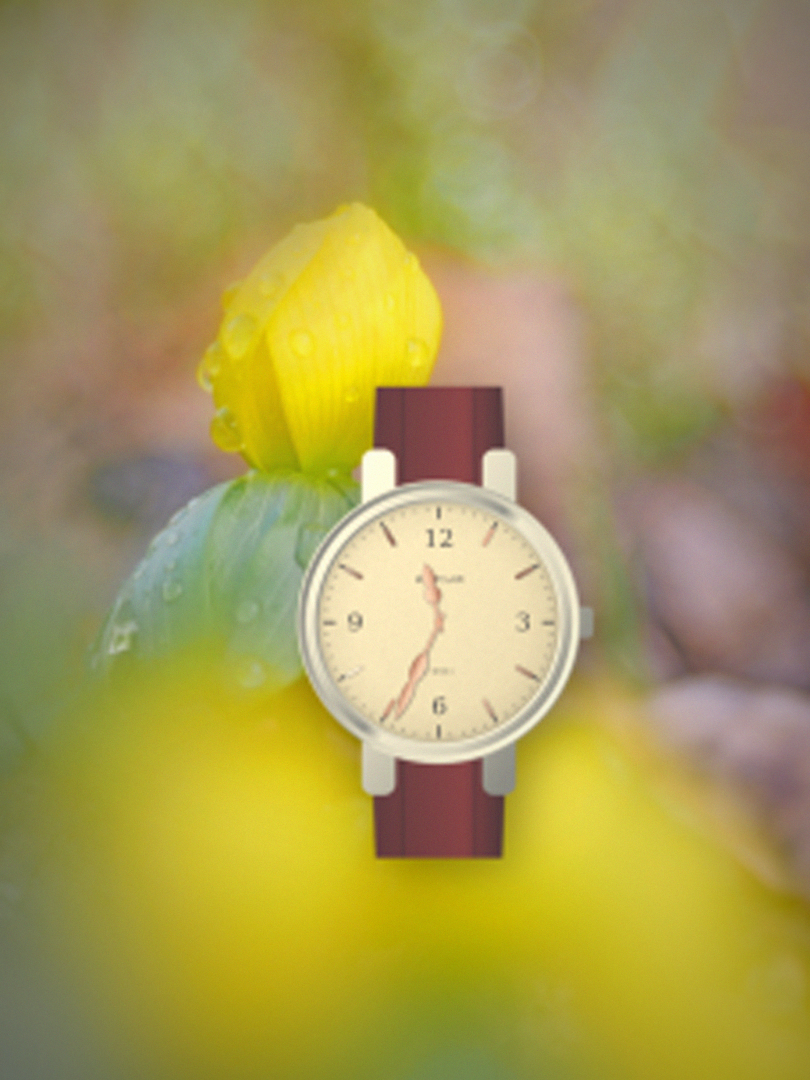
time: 11:34
